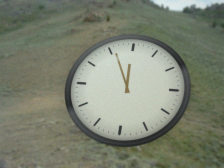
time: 11:56
